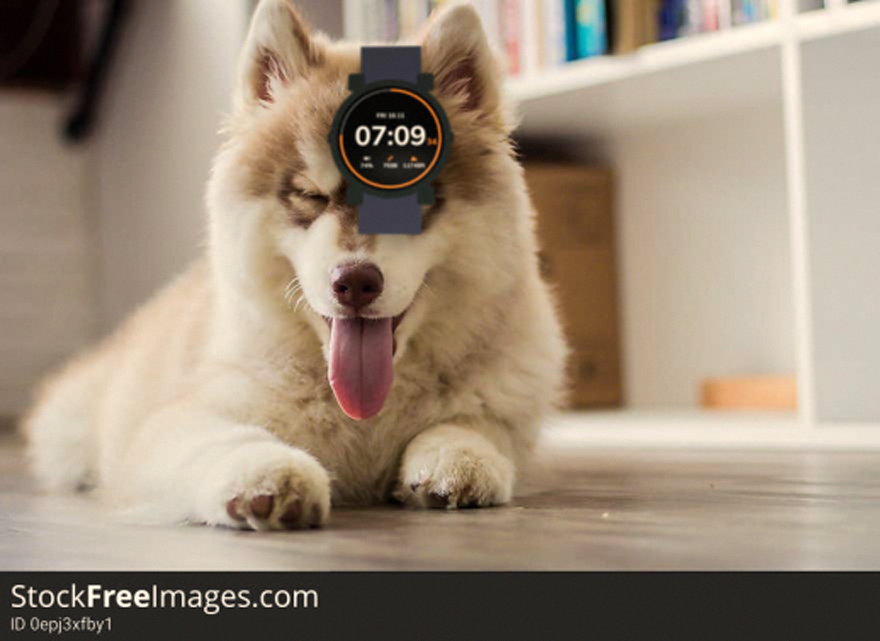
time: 7:09
